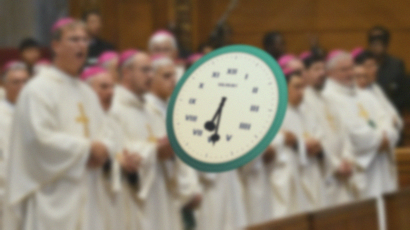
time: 6:29
